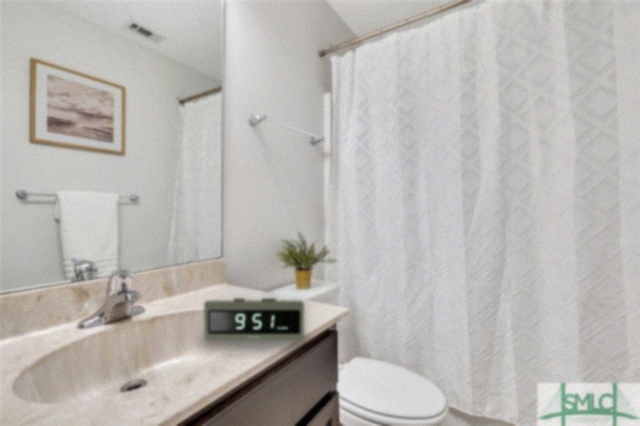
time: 9:51
